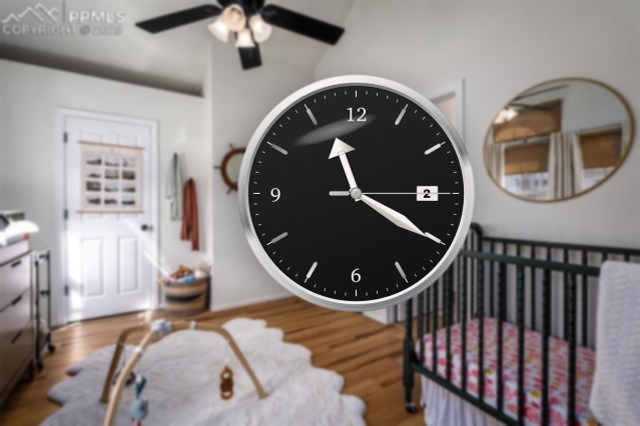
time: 11:20:15
